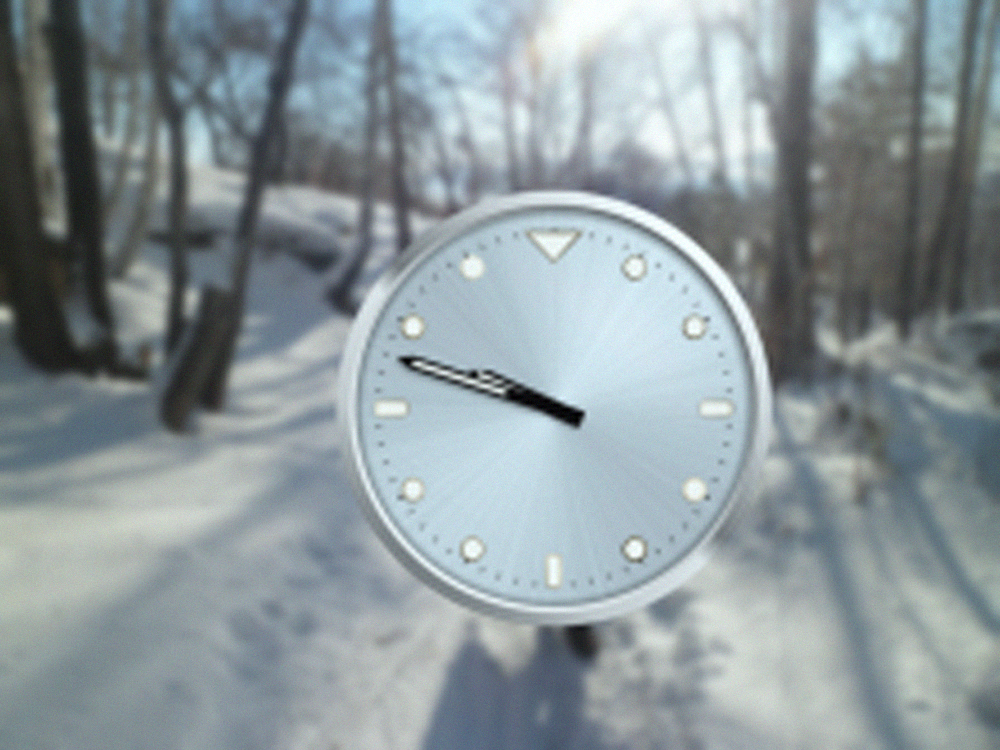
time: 9:48
